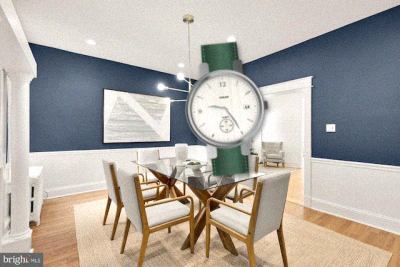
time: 9:25
